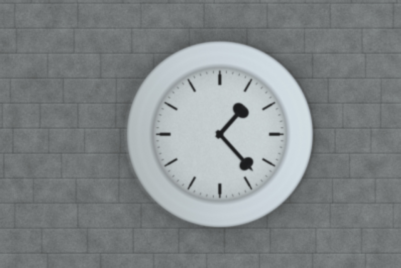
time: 1:23
